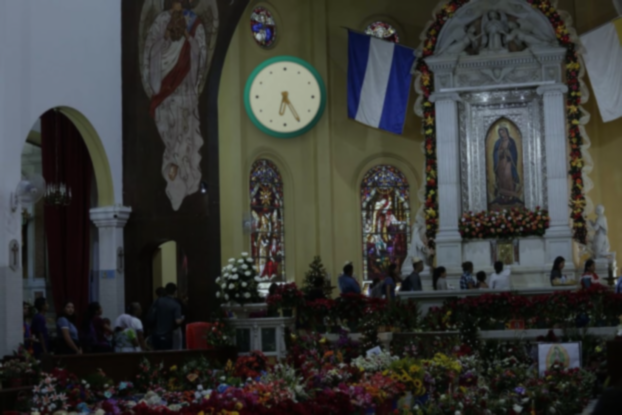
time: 6:25
